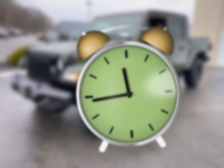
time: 11:44
